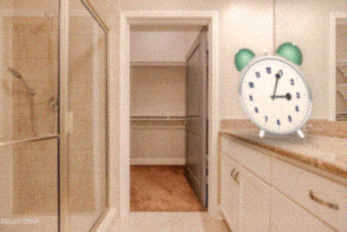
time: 3:04
